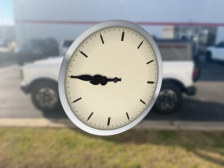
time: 8:45
